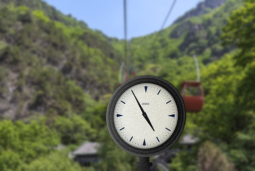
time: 4:55
